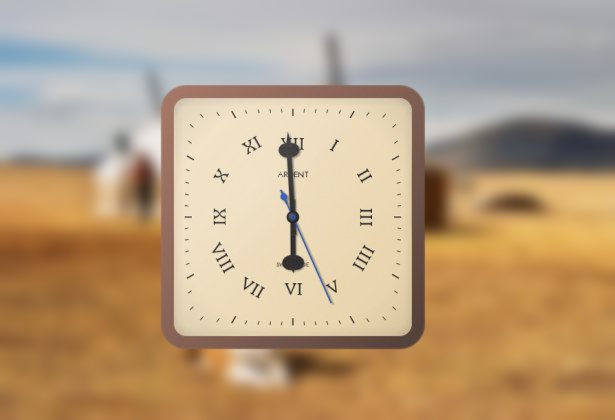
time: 5:59:26
